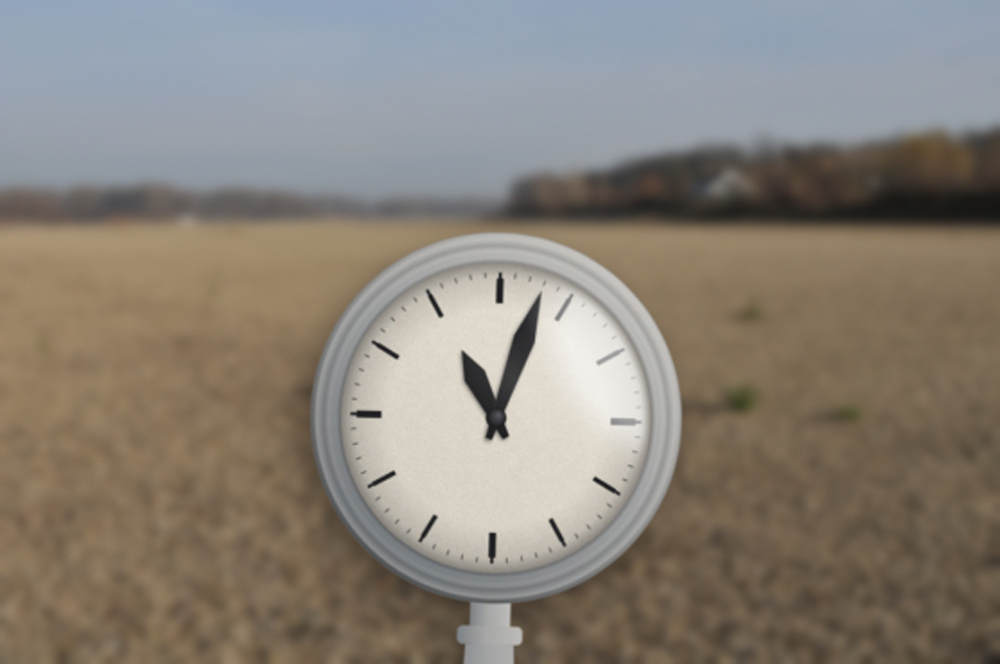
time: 11:03
